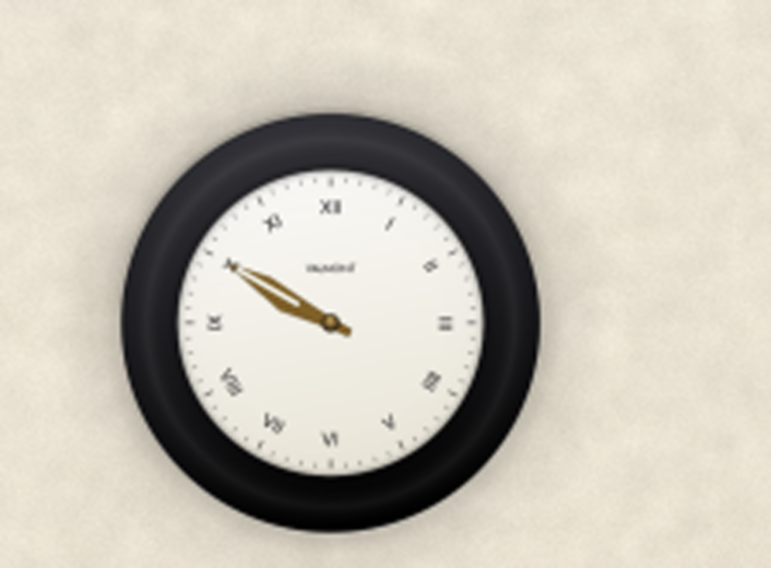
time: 9:50
